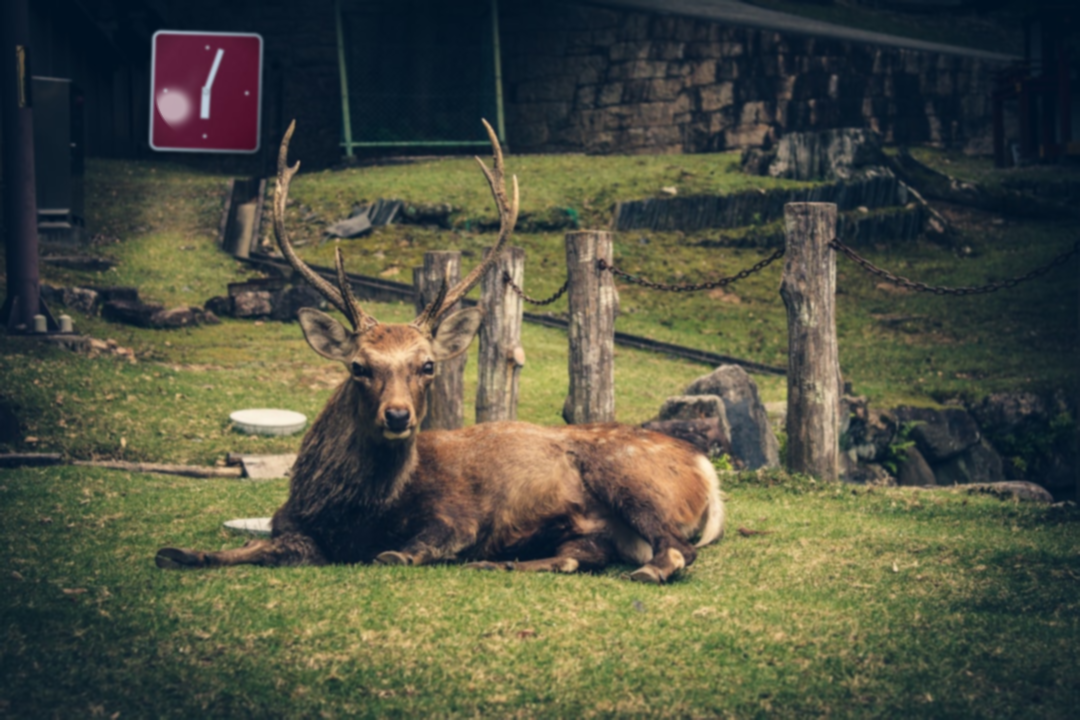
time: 6:03
